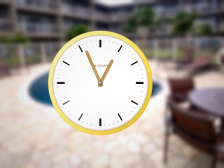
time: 12:56
